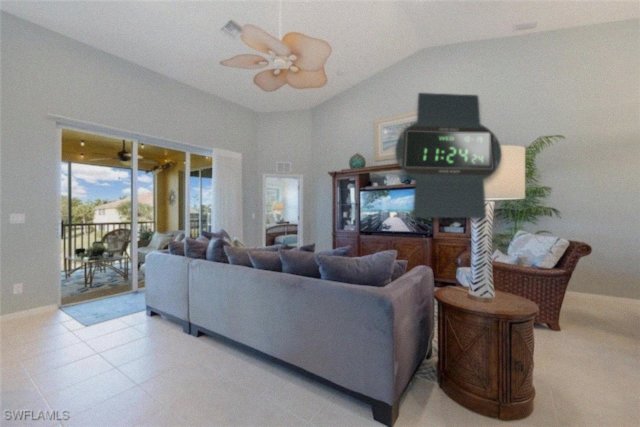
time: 11:24
